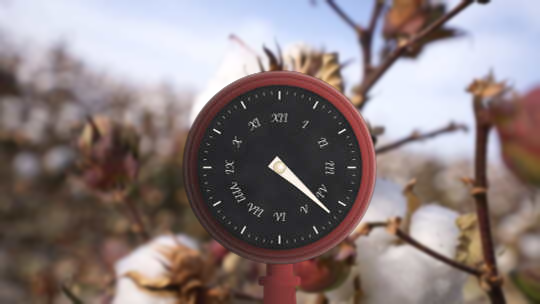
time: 4:22
